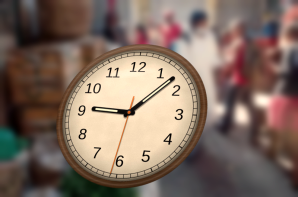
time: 9:07:31
